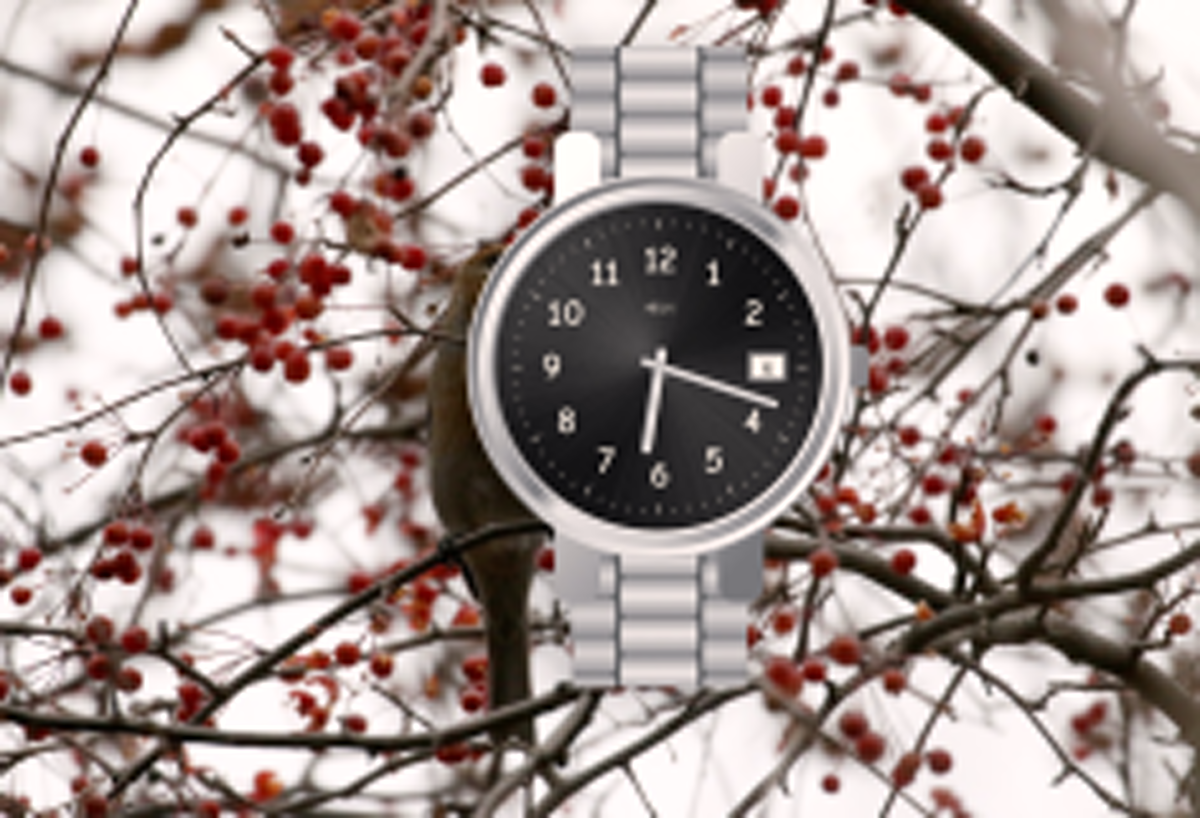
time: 6:18
